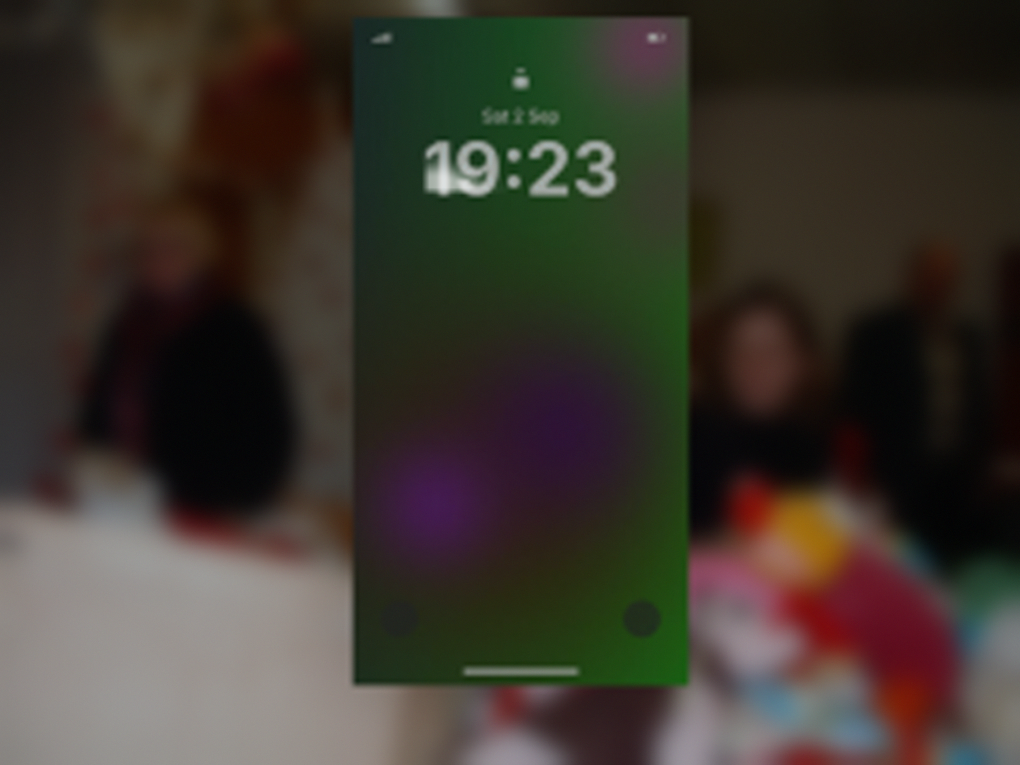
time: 19:23
